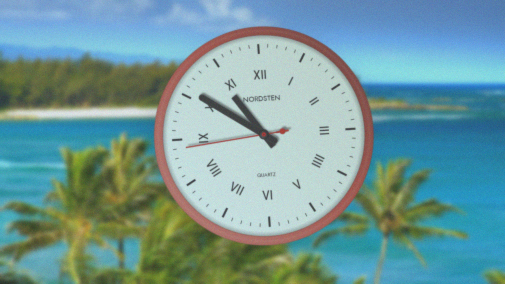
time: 10:50:44
